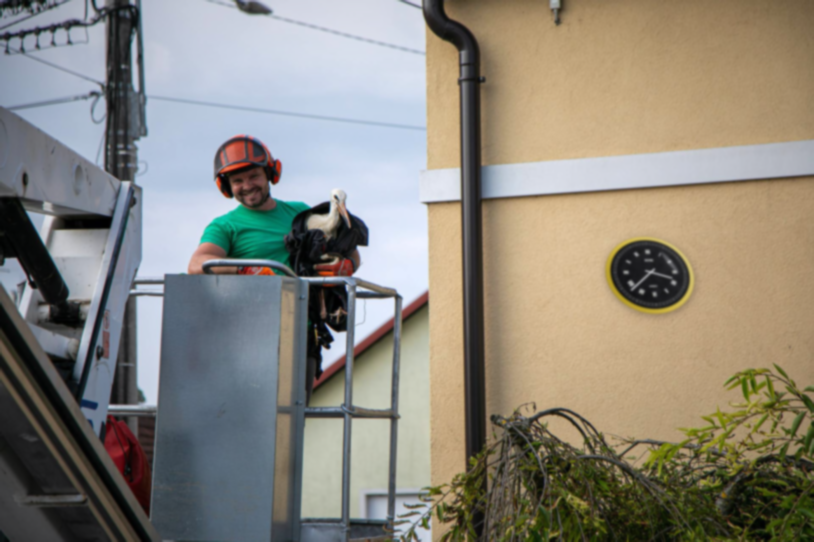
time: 3:38
